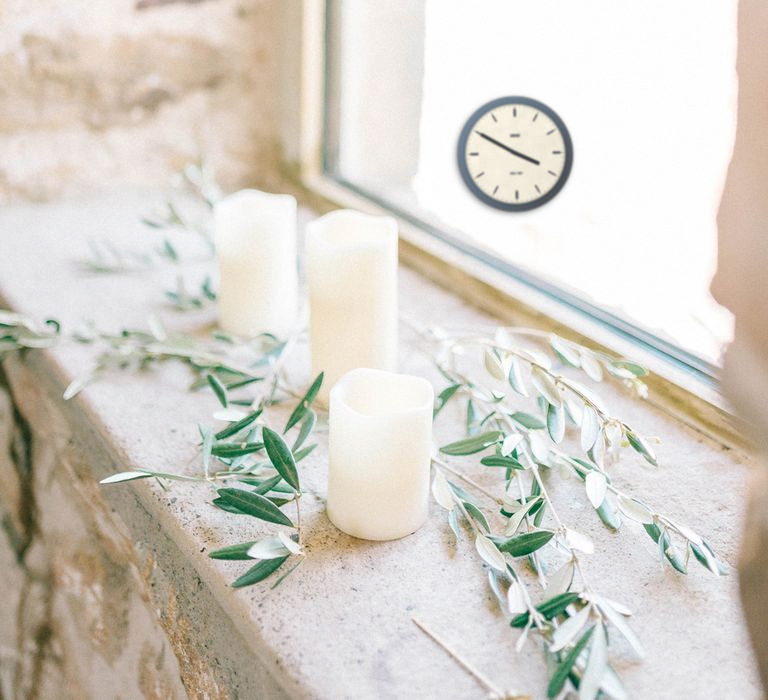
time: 3:50
